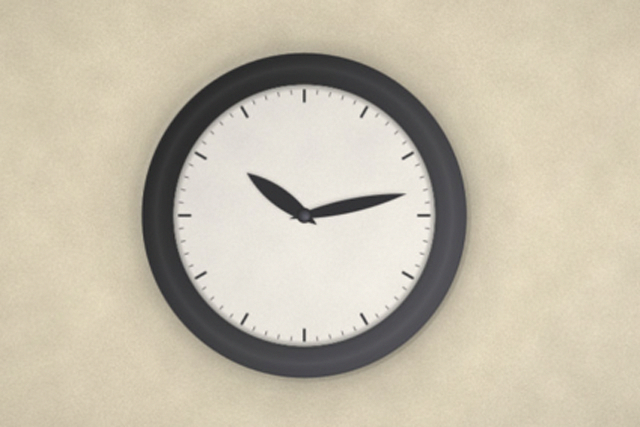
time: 10:13
